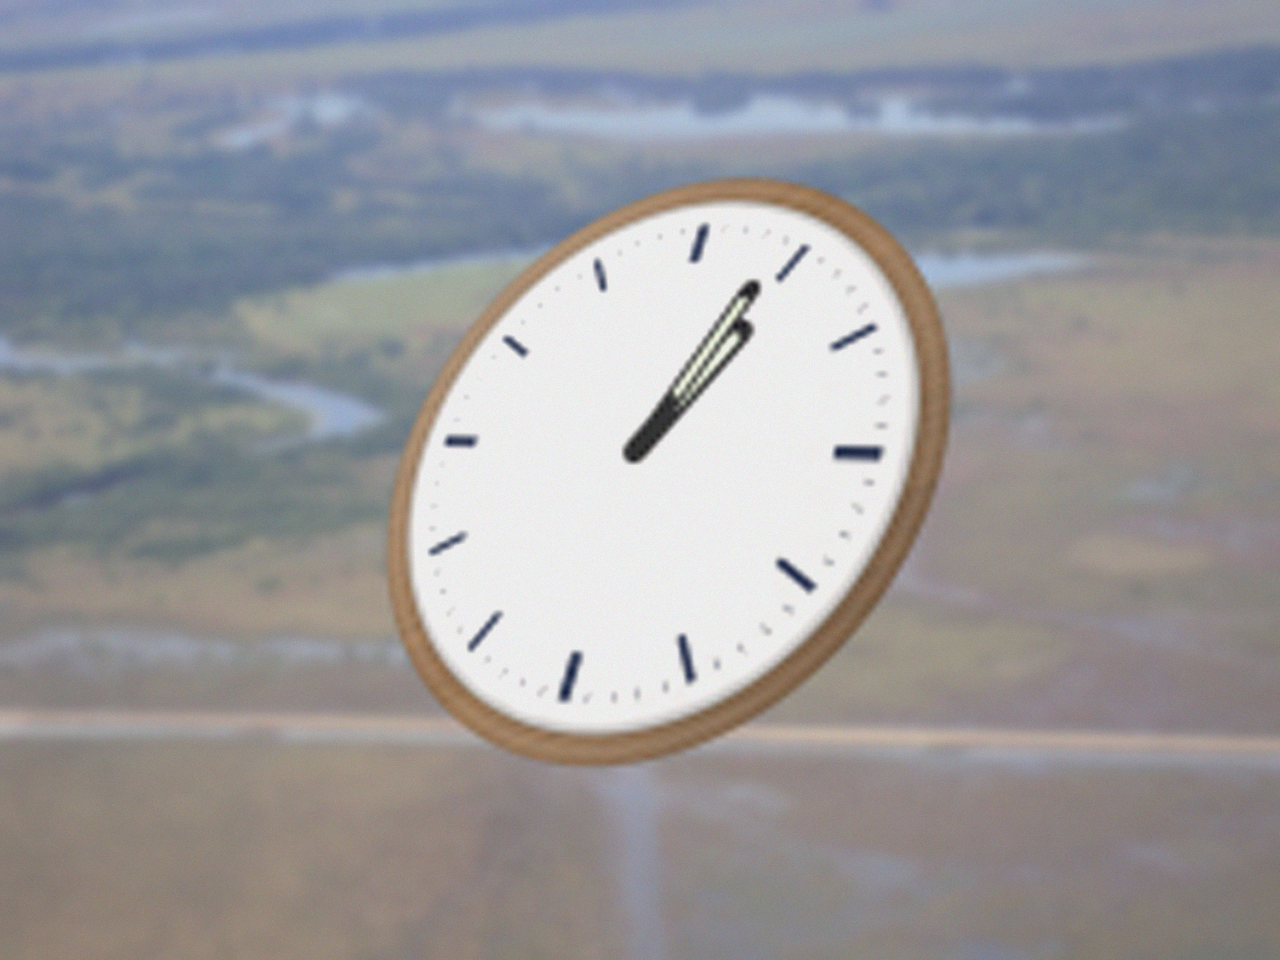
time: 1:04
